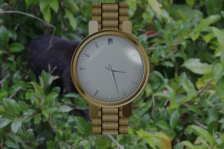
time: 3:27
